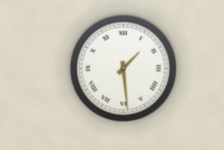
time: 1:29
